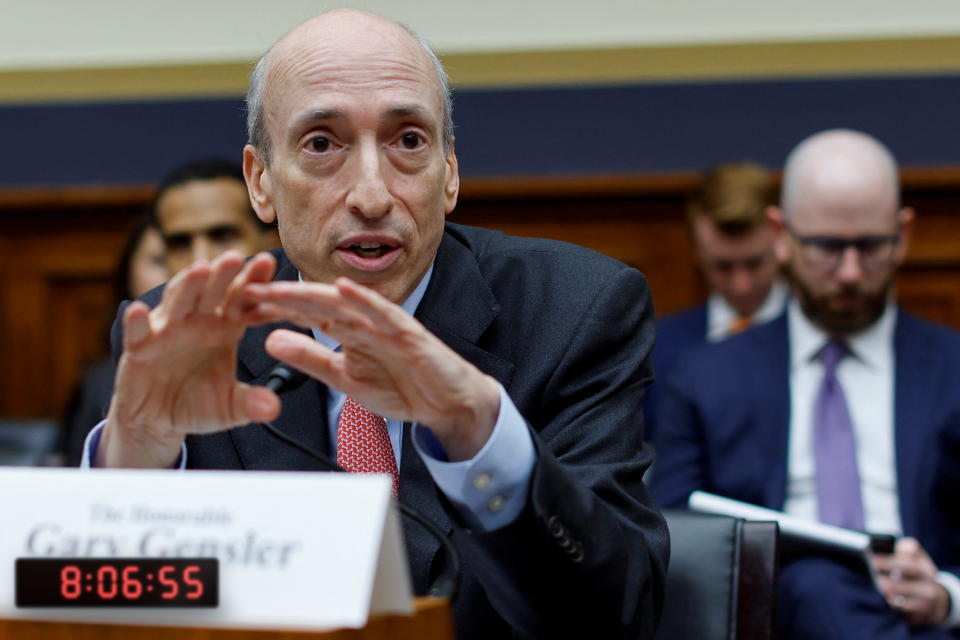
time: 8:06:55
